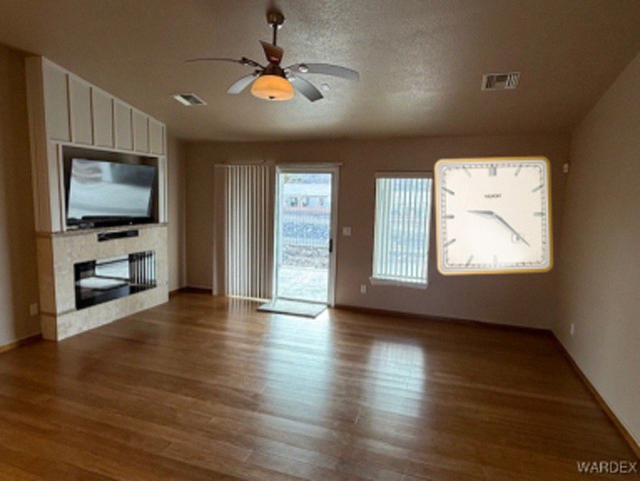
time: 9:22
